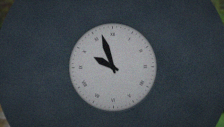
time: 9:57
